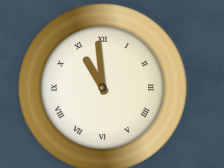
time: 10:59
